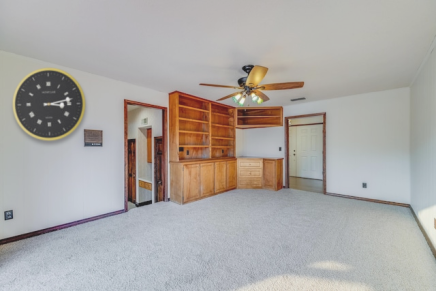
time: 3:13
